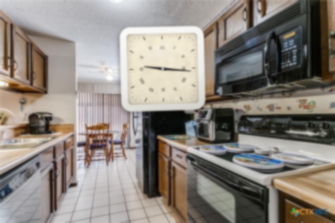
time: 9:16
